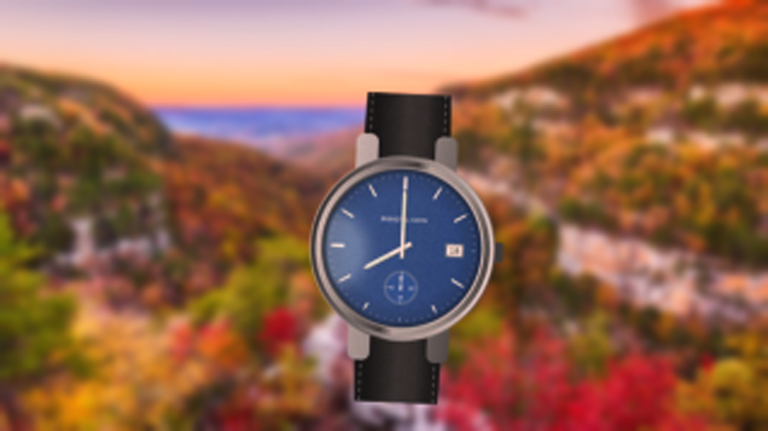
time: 8:00
